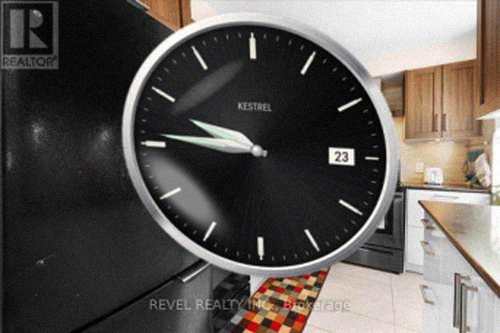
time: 9:46
